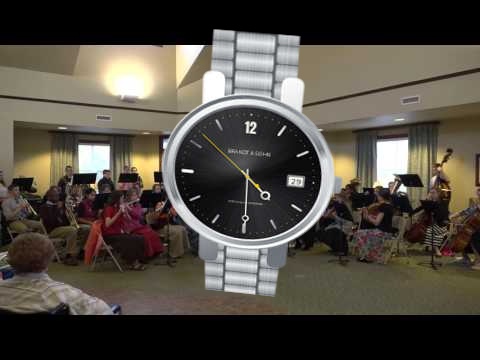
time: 4:29:52
